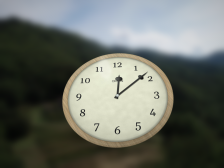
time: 12:08
